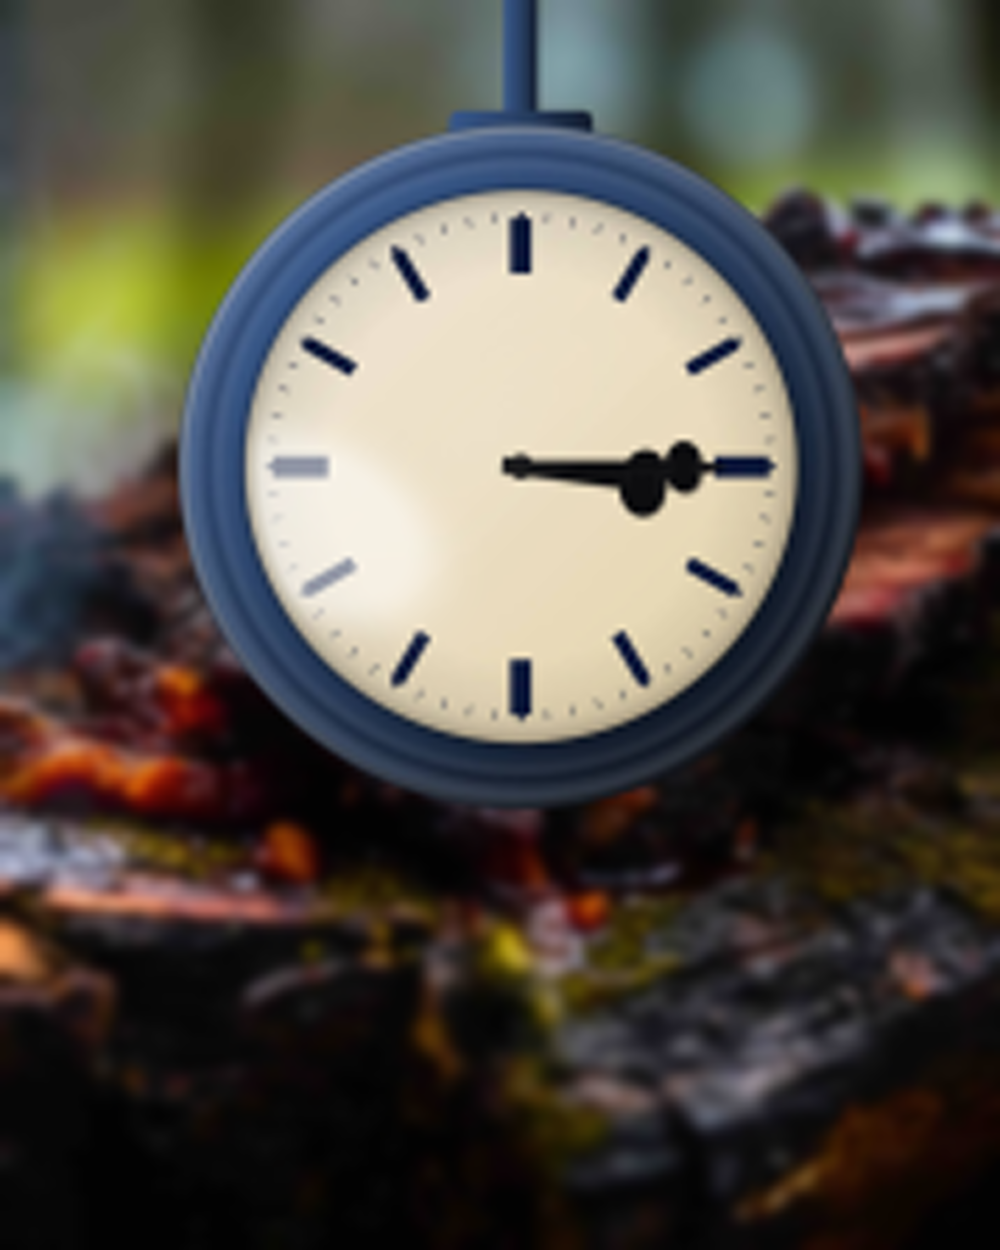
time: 3:15
